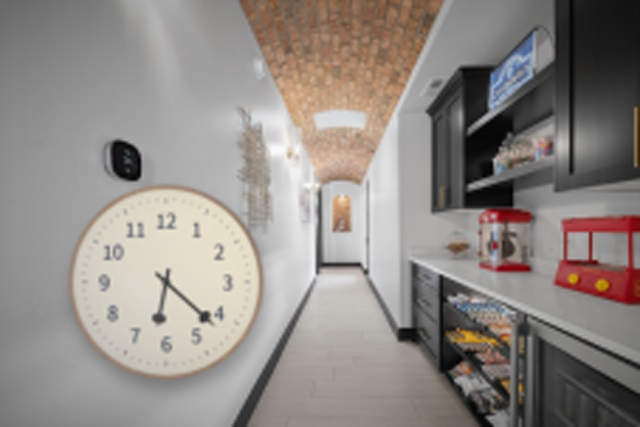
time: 6:22
